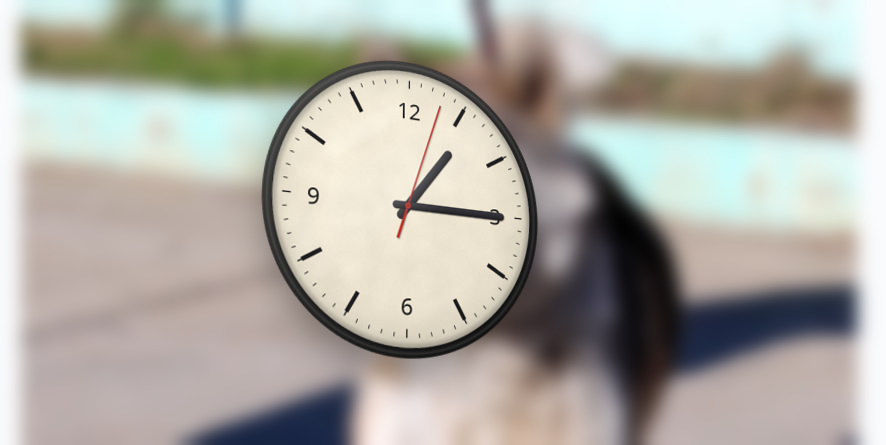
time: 1:15:03
